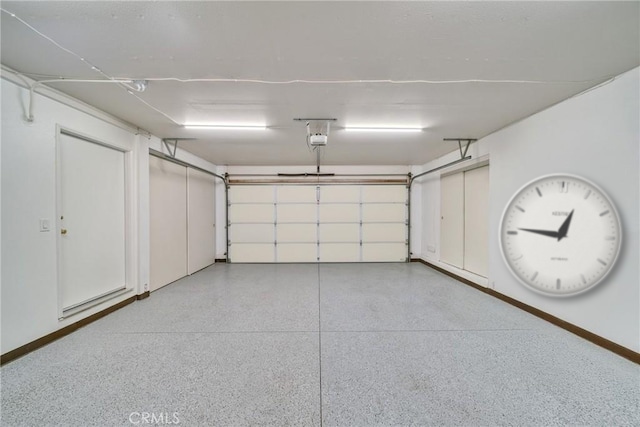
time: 12:46
